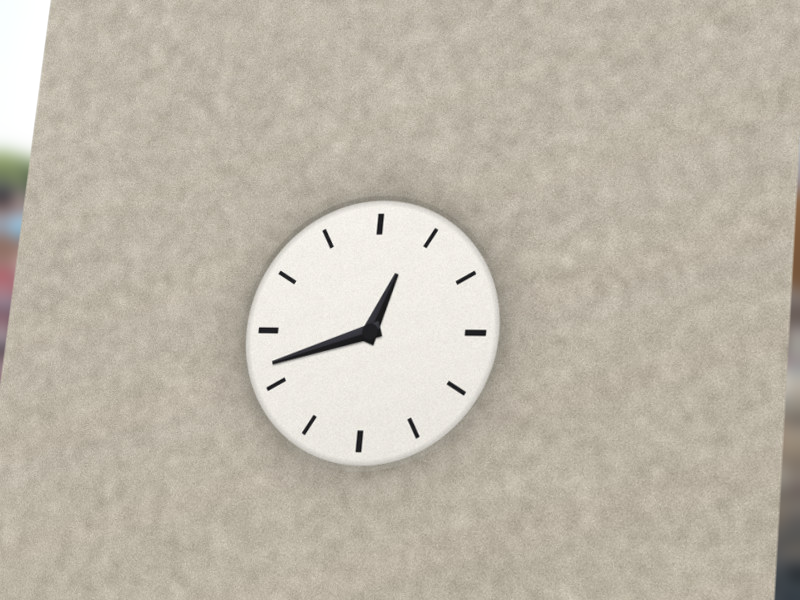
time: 12:42
